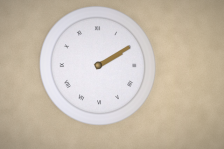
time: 2:10
